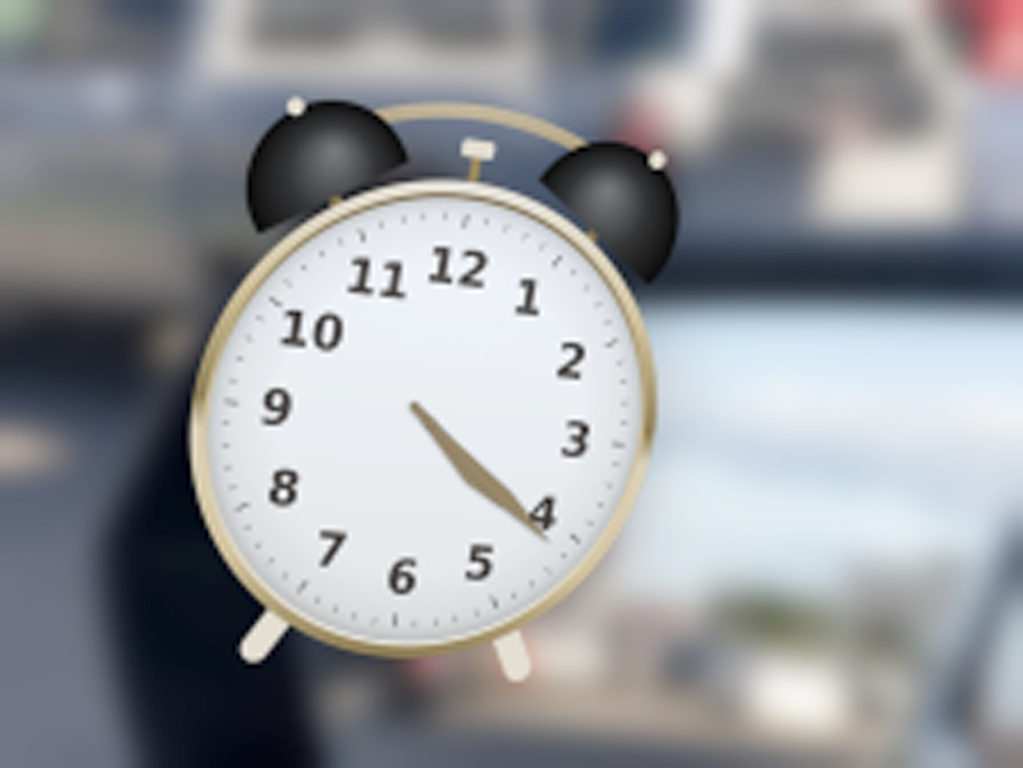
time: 4:21
